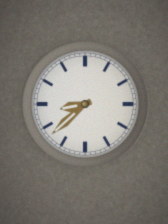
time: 8:38
